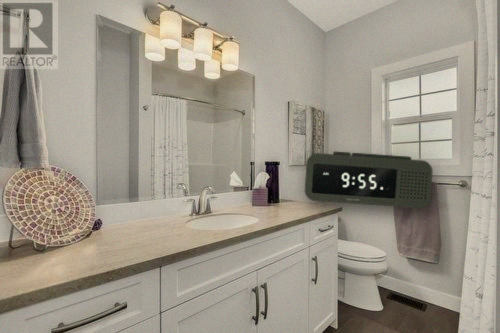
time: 9:55
